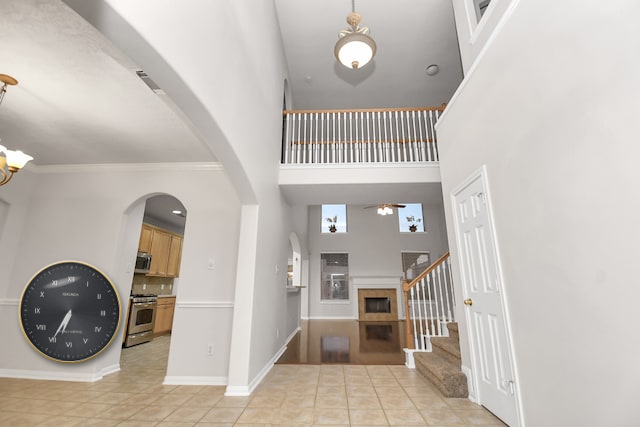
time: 6:35
